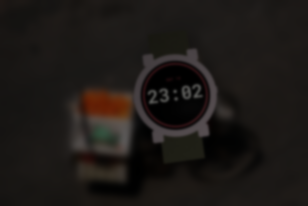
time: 23:02
